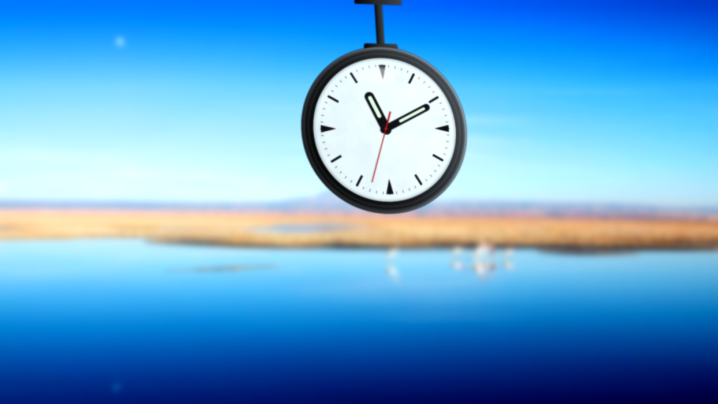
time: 11:10:33
